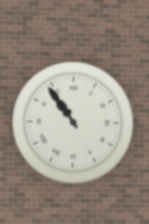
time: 10:54
